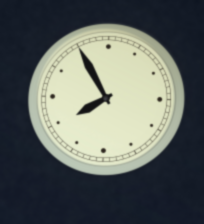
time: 7:55
